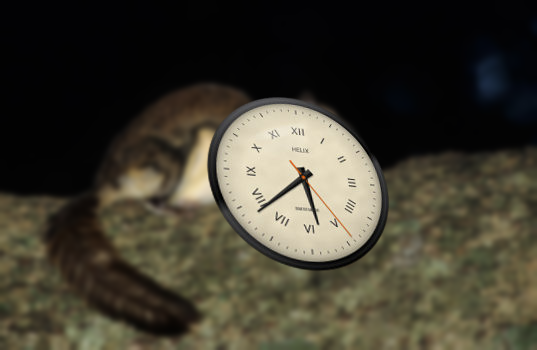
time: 5:38:24
